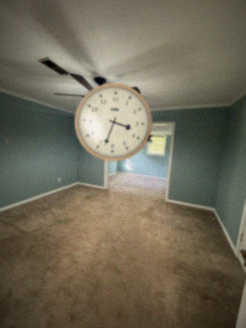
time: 3:33
